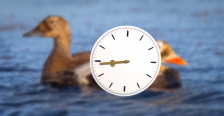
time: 8:44
